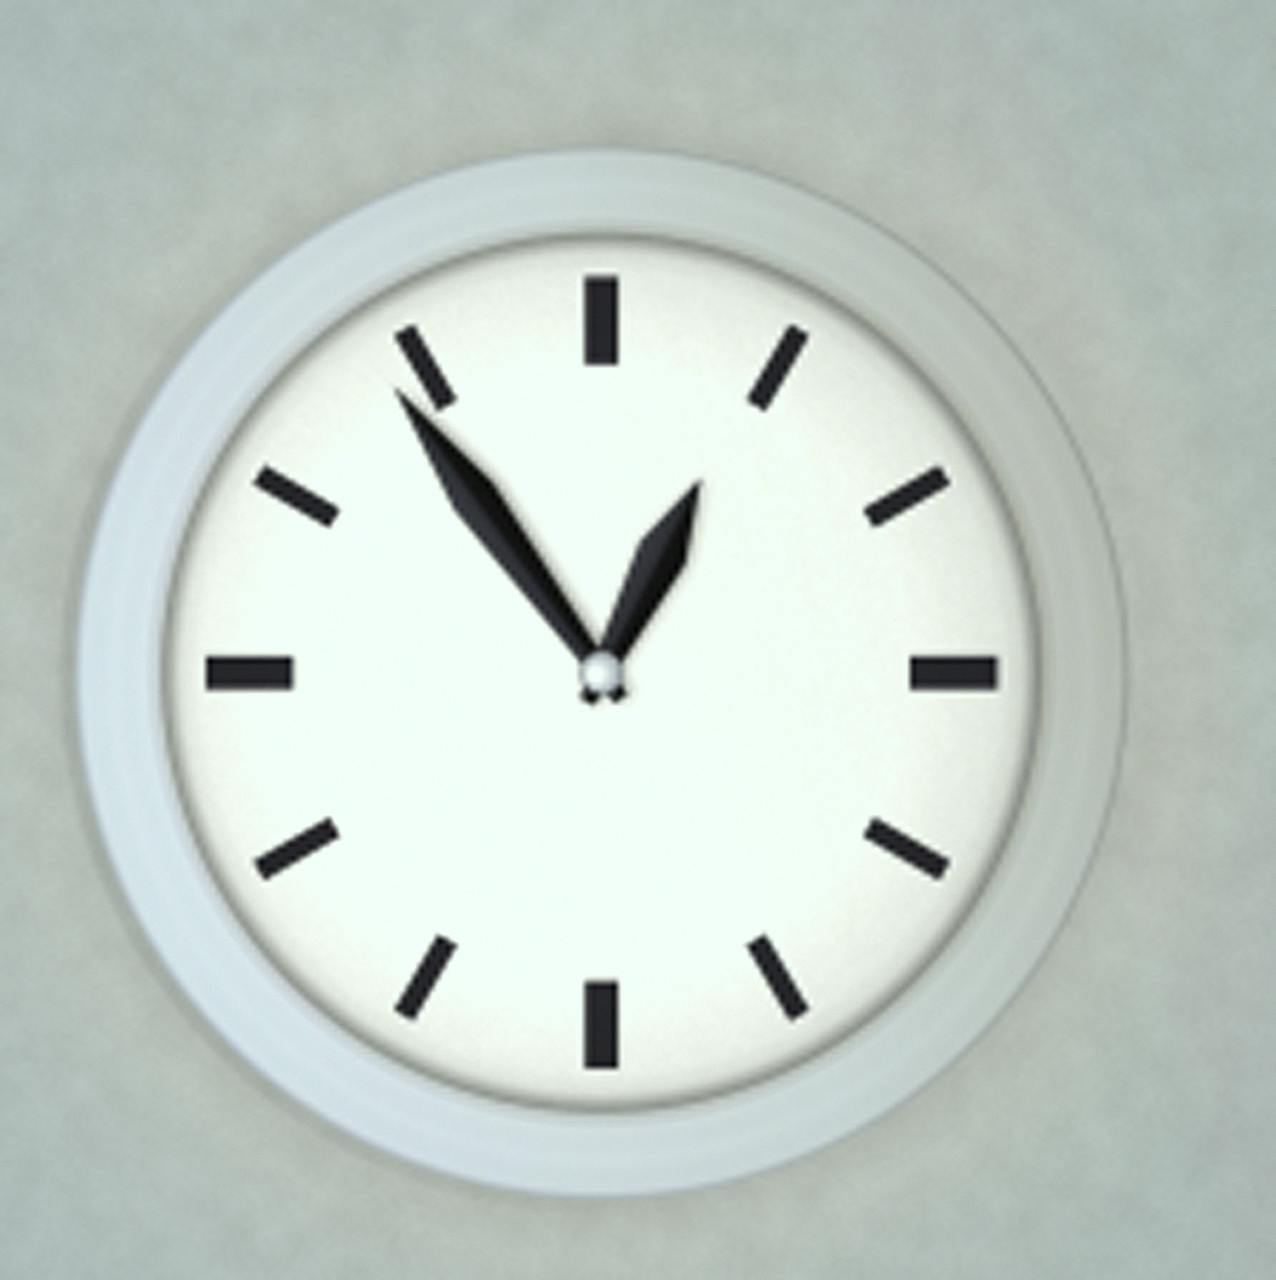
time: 12:54
